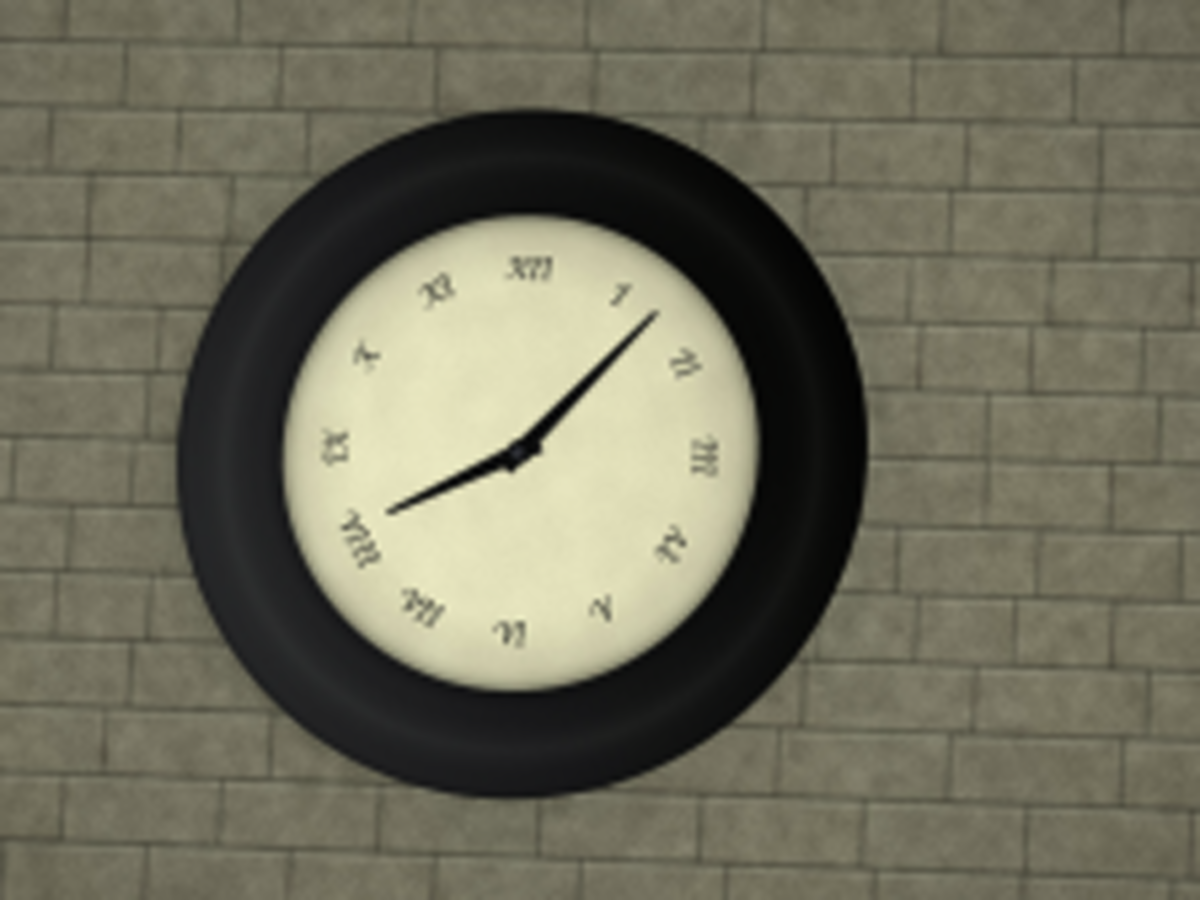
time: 8:07
